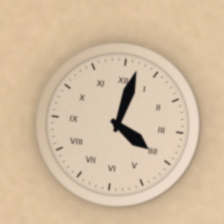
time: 4:02
